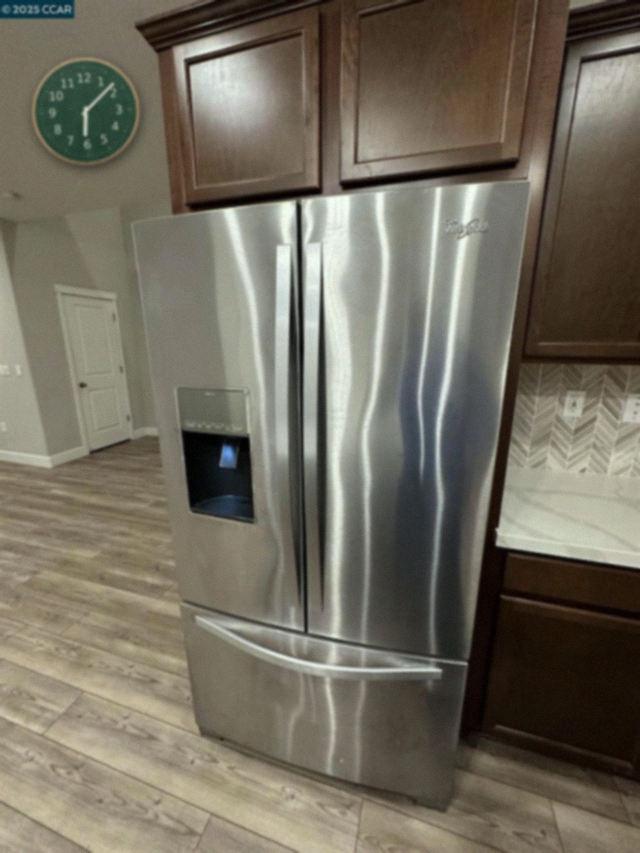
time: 6:08
